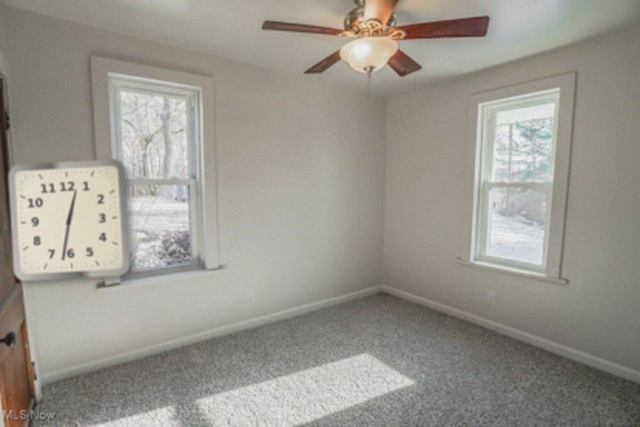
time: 12:32
